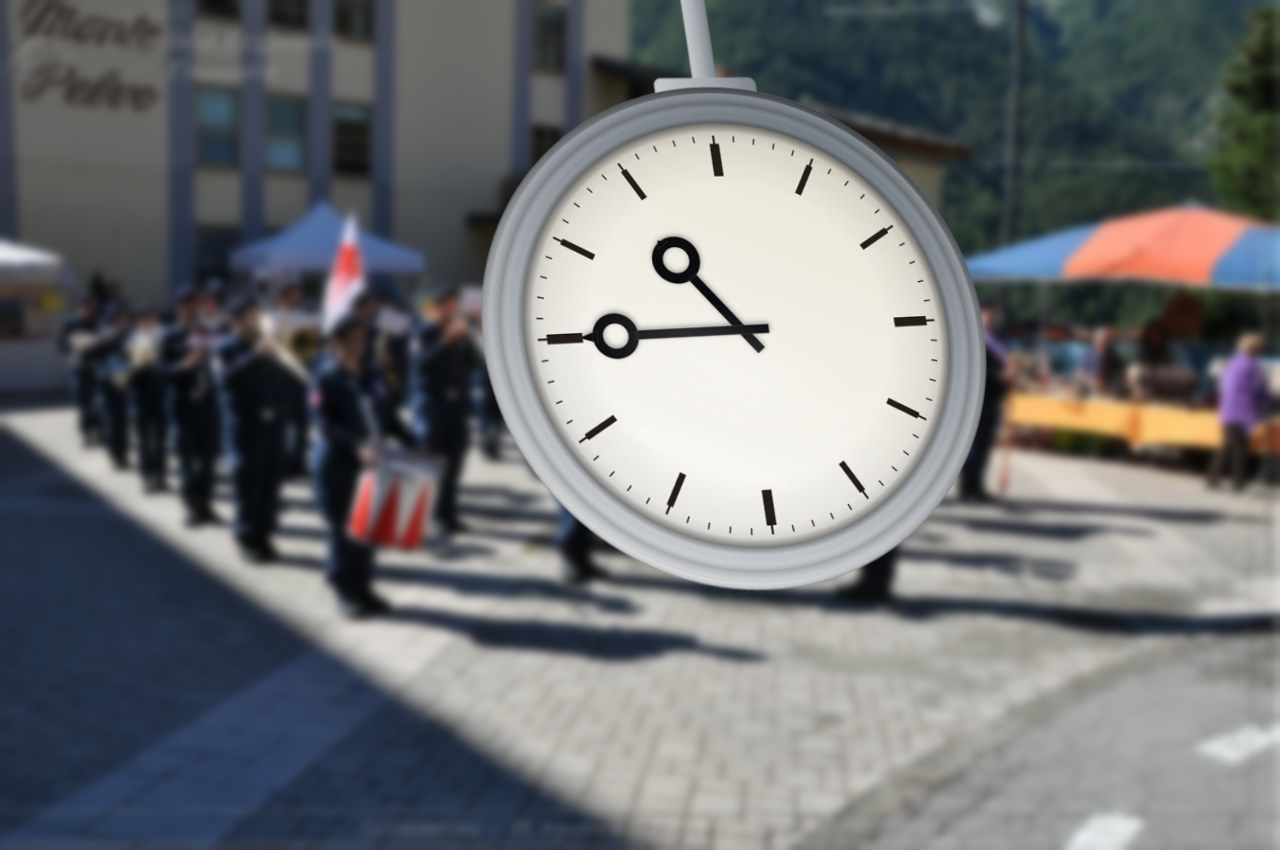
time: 10:45
